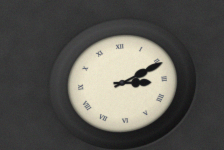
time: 3:11
